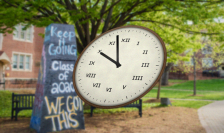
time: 9:57
